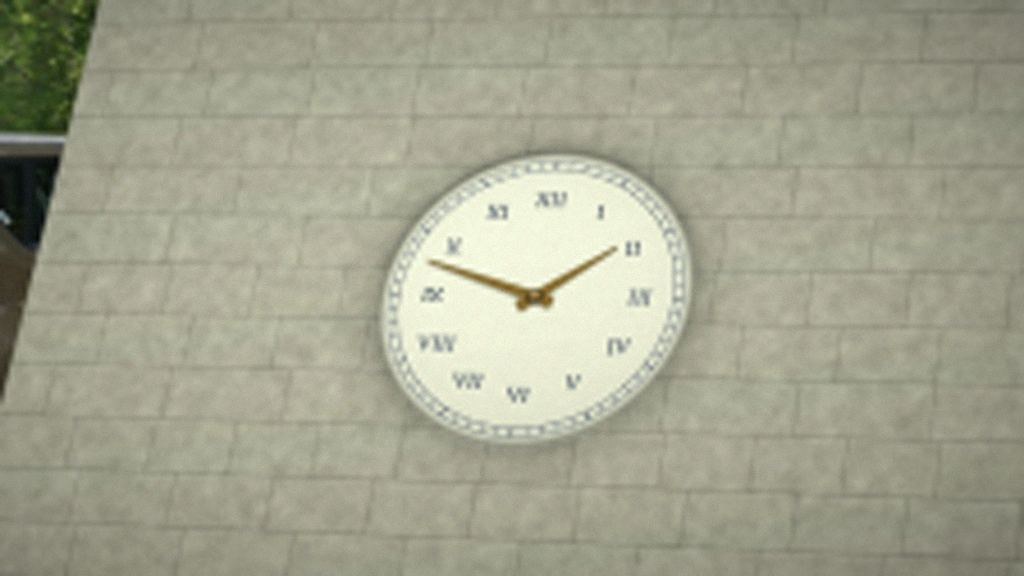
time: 1:48
